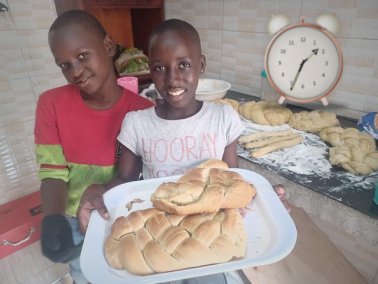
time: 1:34
